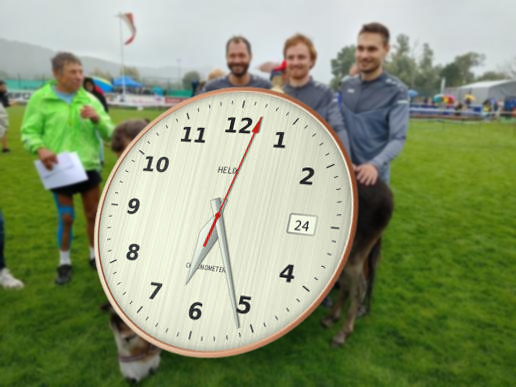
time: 6:26:02
